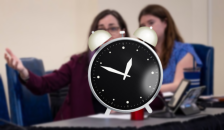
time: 12:49
